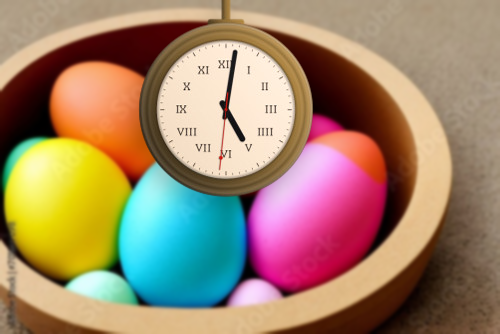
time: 5:01:31
